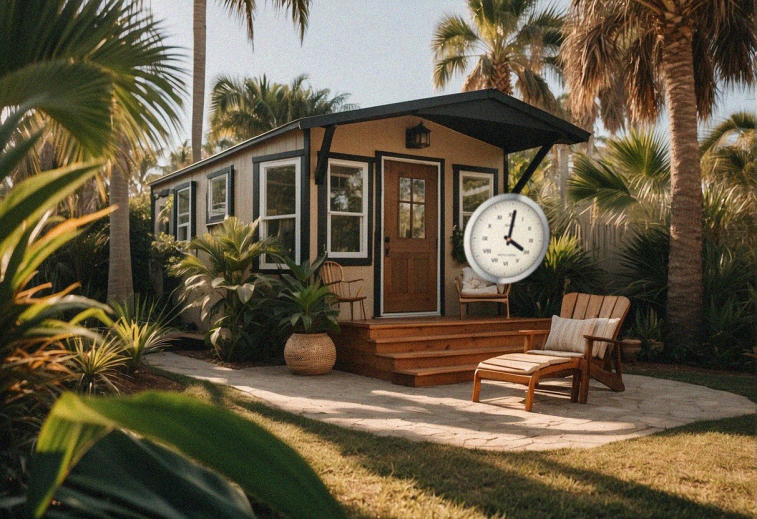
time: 4:01
